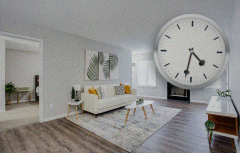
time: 4:32
